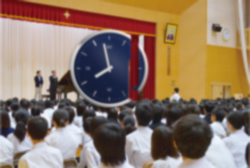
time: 7:58
